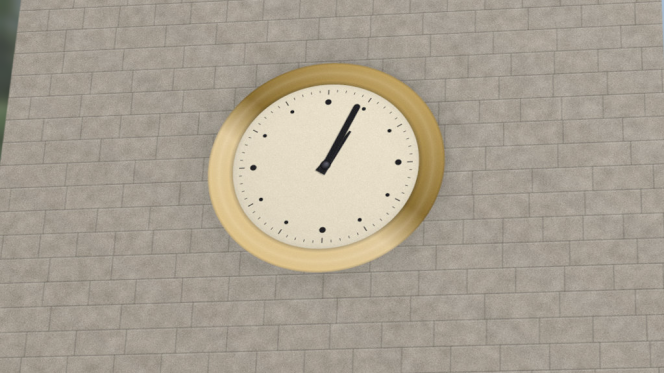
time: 1:04
